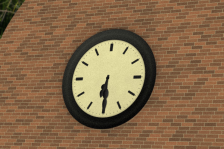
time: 6:30
